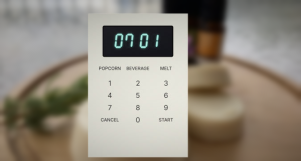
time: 7:01
